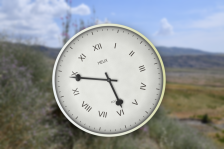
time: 5:49
